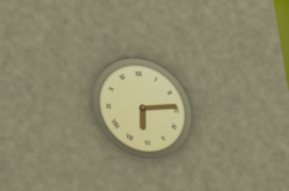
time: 6:14
